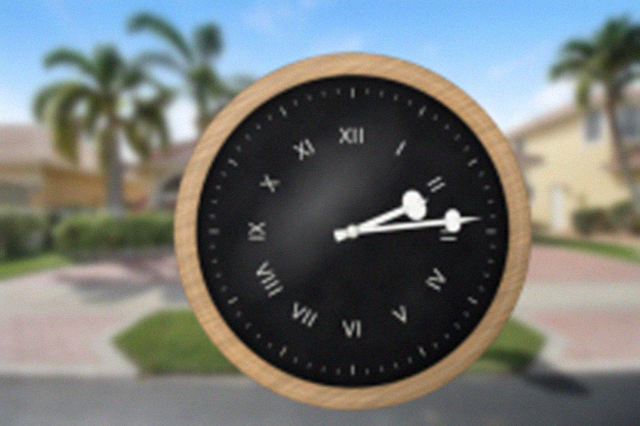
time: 2:14
